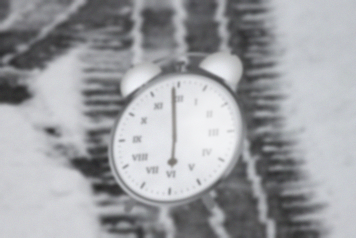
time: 5:59
